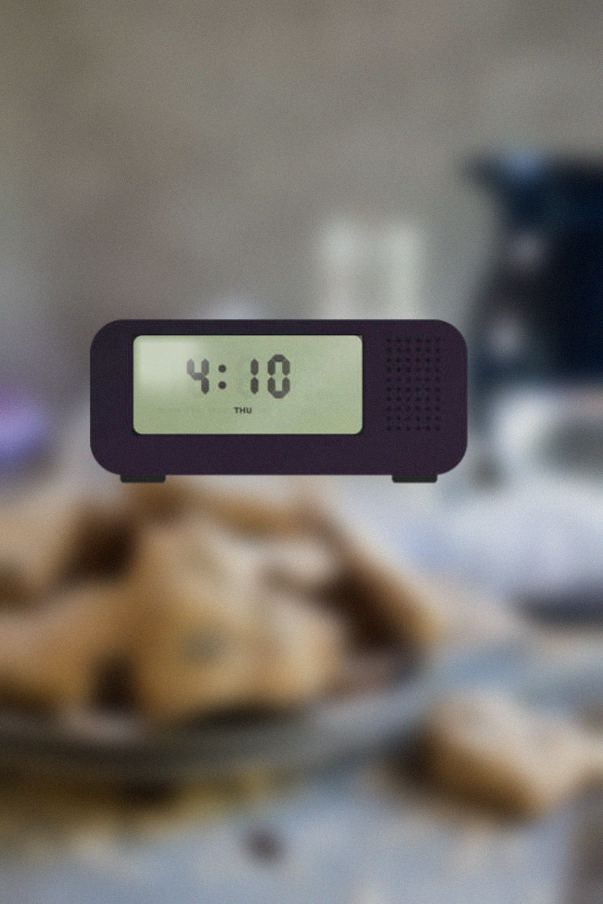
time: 4:10
